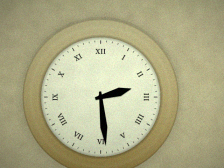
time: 2:29
